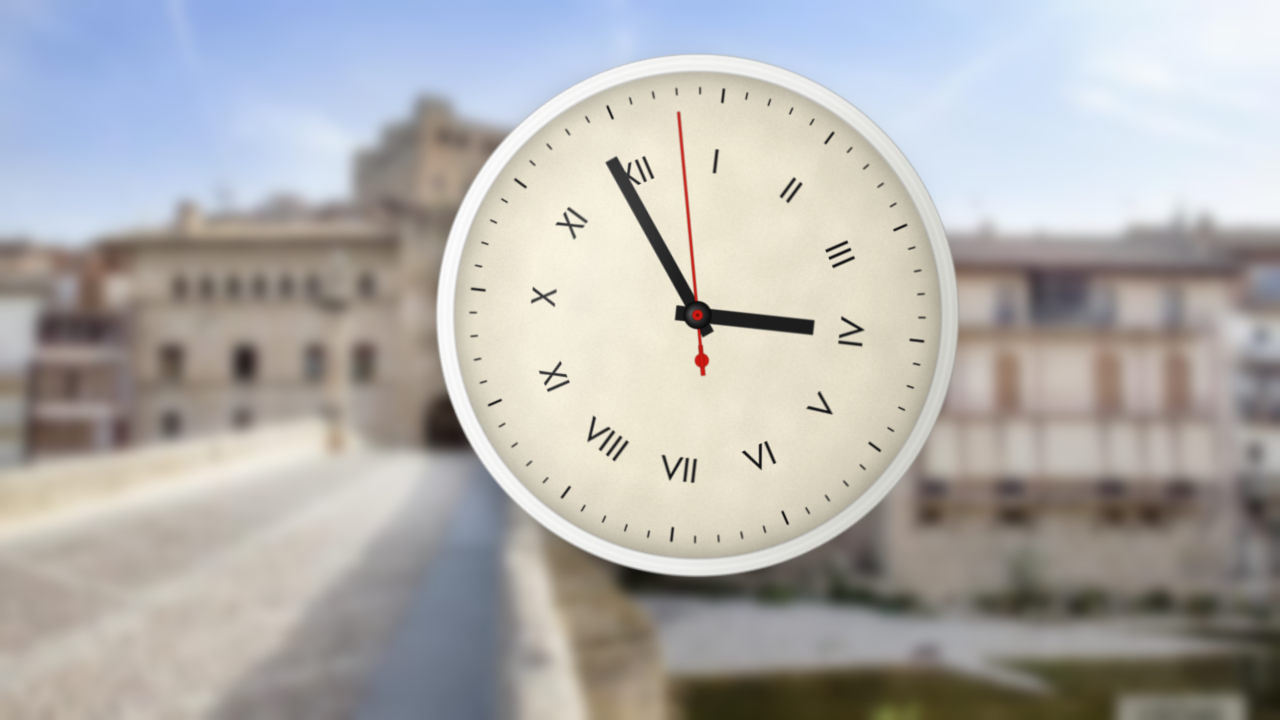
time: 3:59:03
